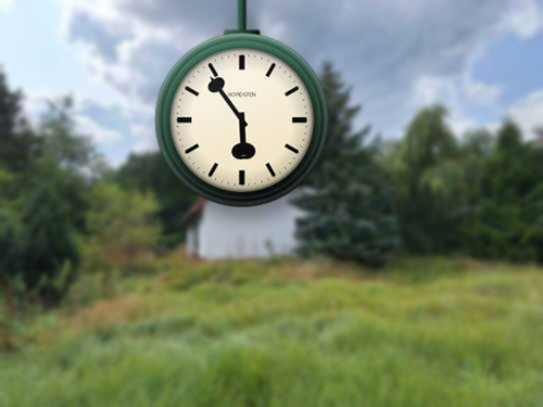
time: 5:54
